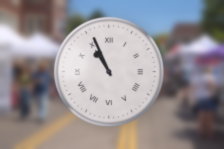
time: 10:56
